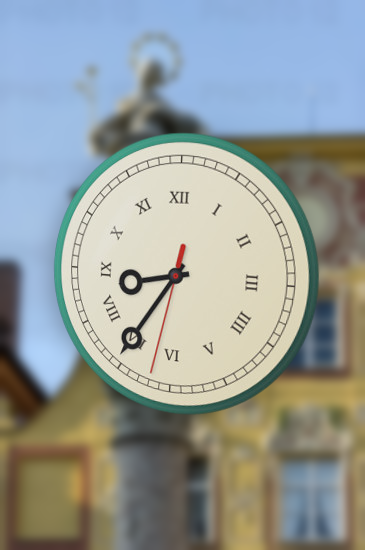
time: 8:35:32
